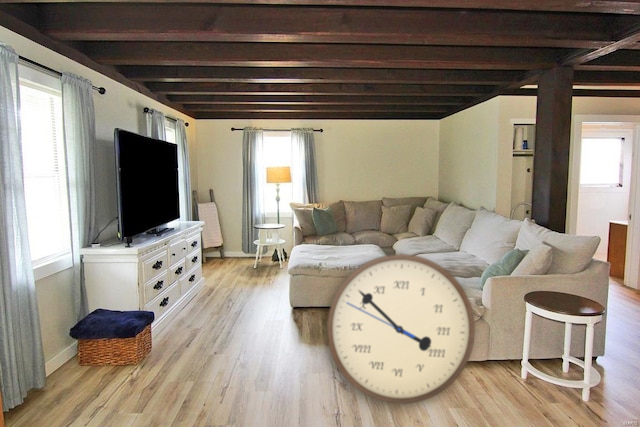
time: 3:51:49
